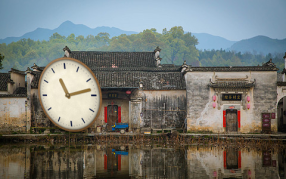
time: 11:13
